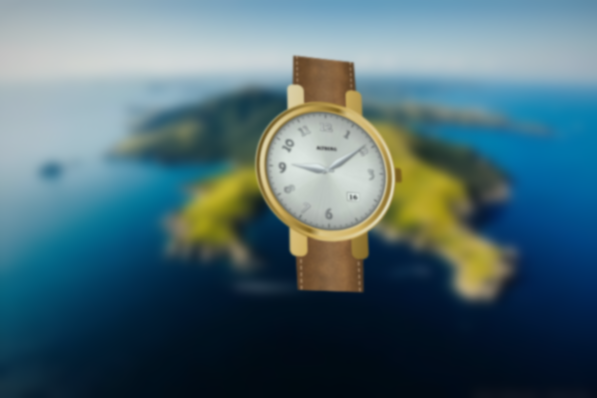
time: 9:09
